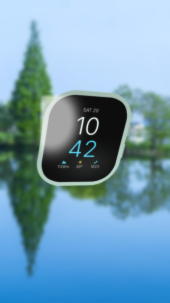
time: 10:42
